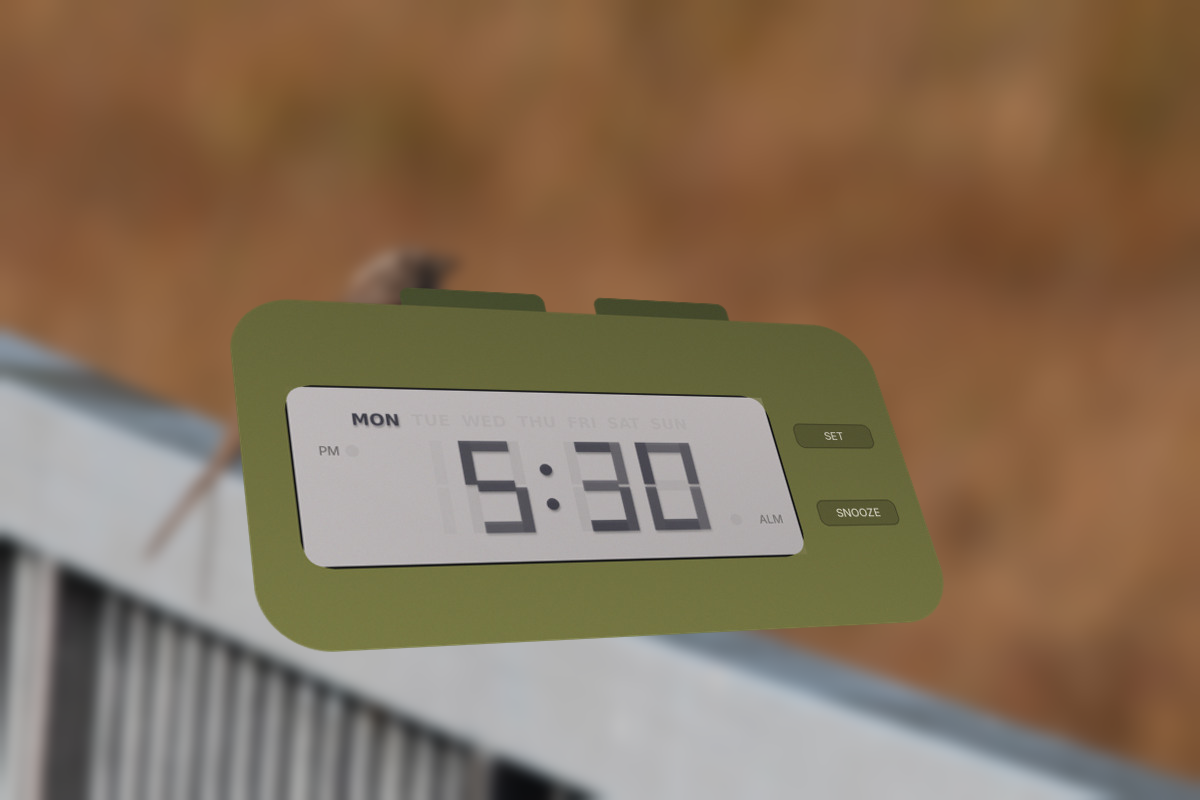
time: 5:30
